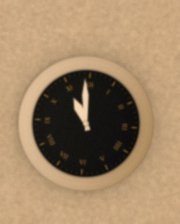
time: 10:59
